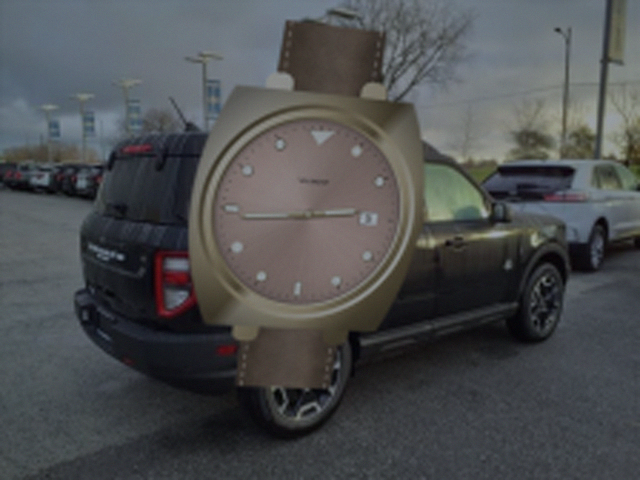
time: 2:44
